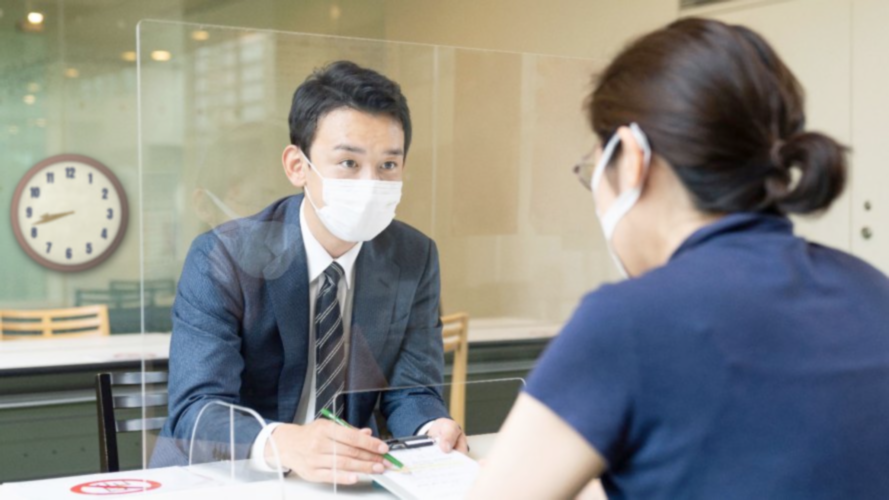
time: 8:42
